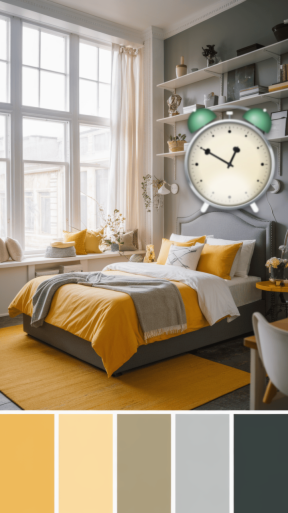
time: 12:50
